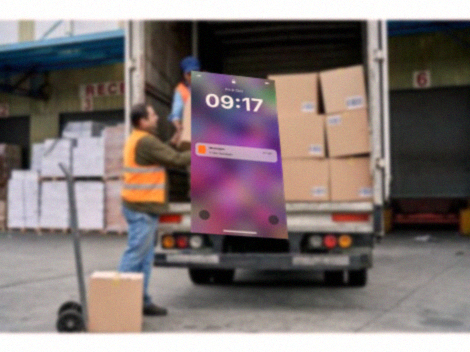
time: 9:17
